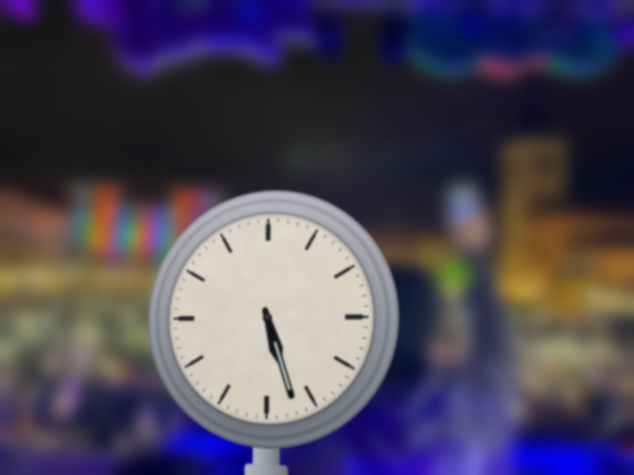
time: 5:27
